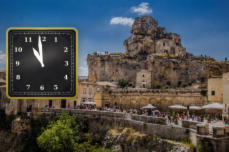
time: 10:59
